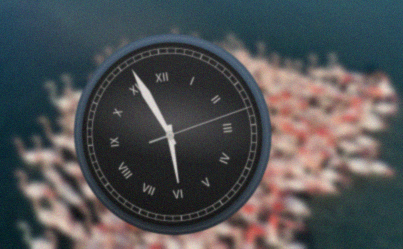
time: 5:56:13
